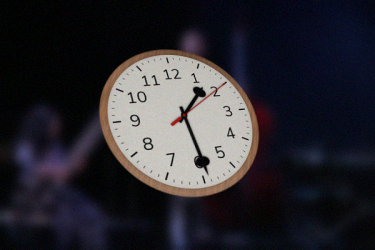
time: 1:29:10
